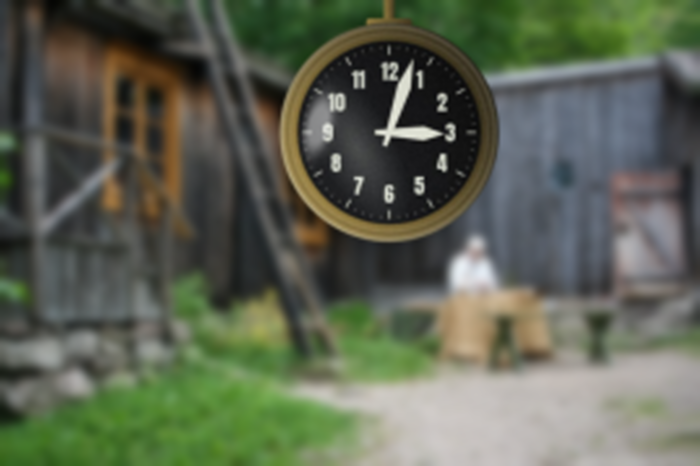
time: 3:03
